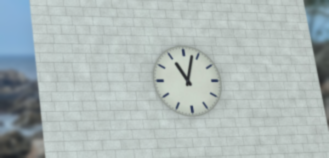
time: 11:03
